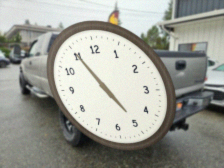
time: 4:55
